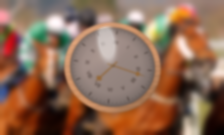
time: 7:17
